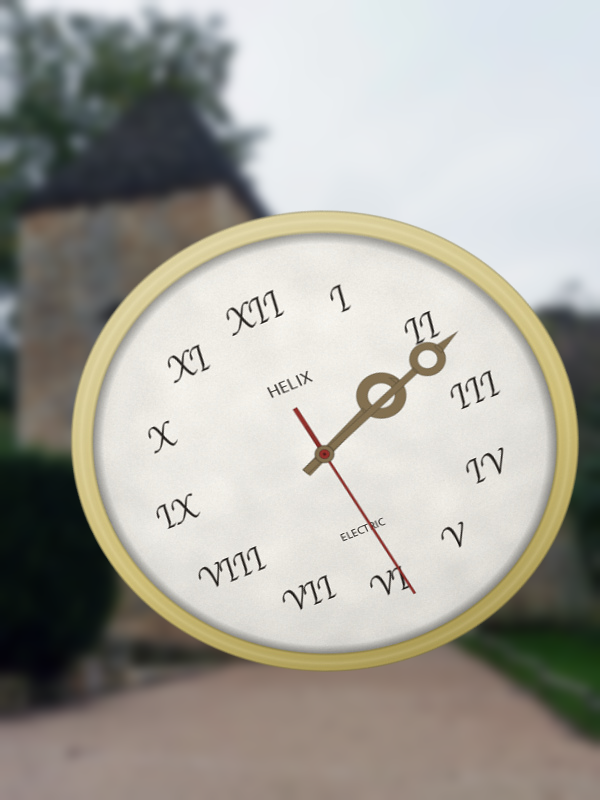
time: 2:11:29
